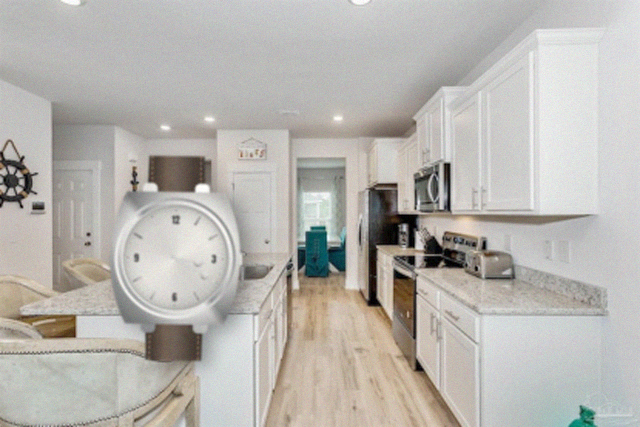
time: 3:20
